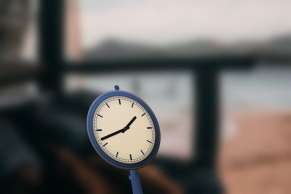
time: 1:42
